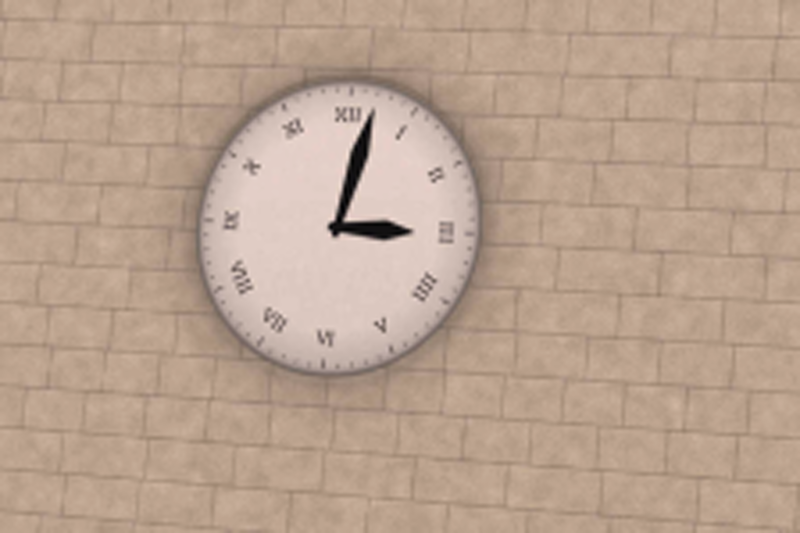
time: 3:02
